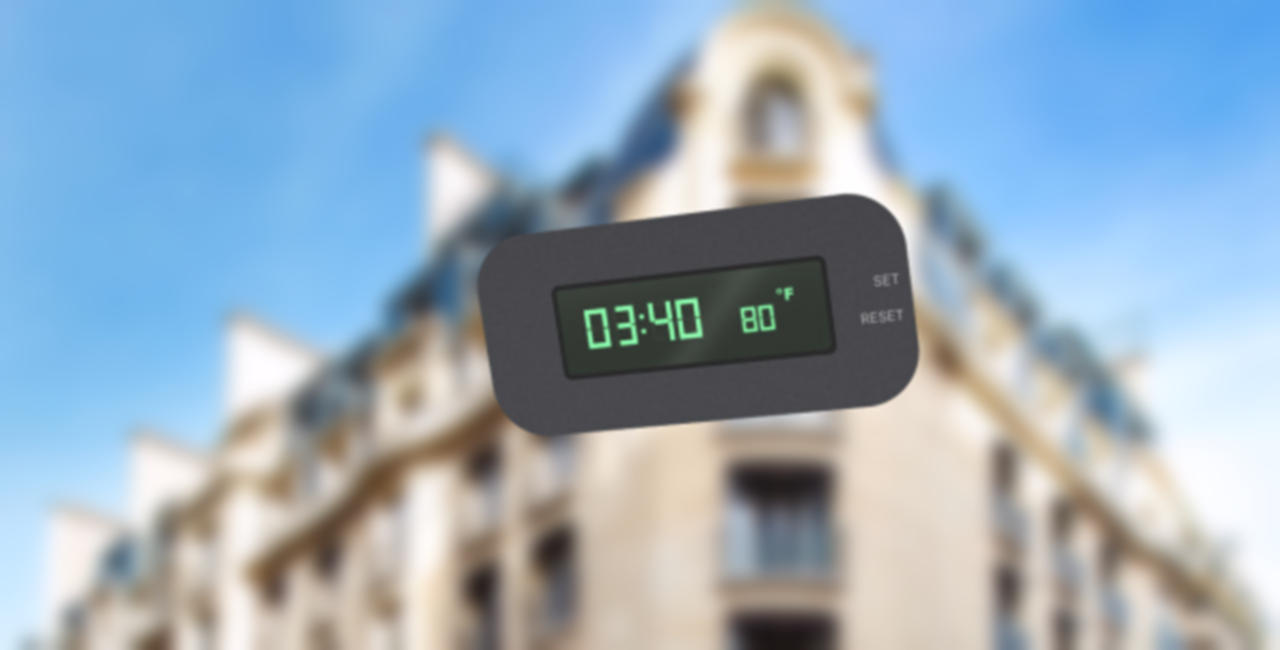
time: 3:40
